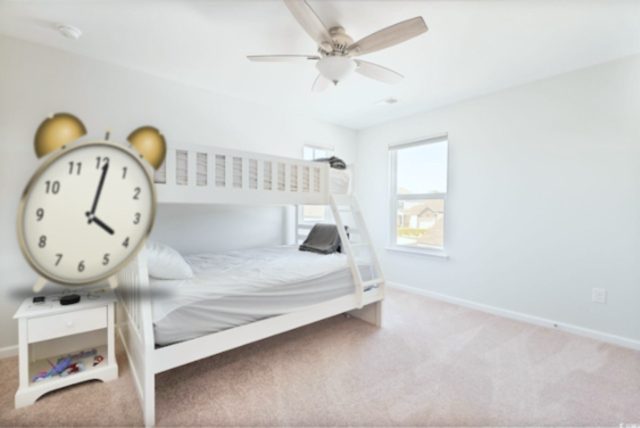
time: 4:01
